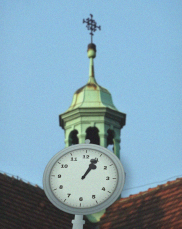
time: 1:04
